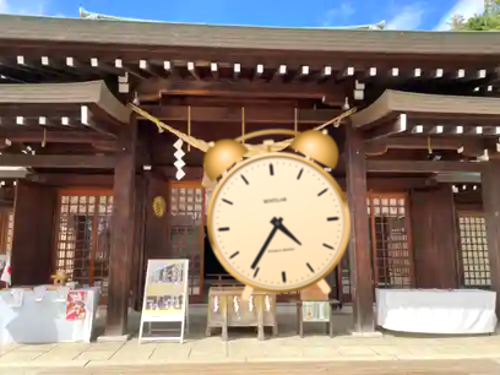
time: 4:36
